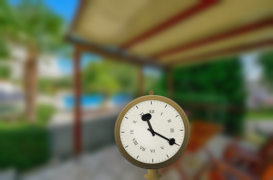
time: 11:20
